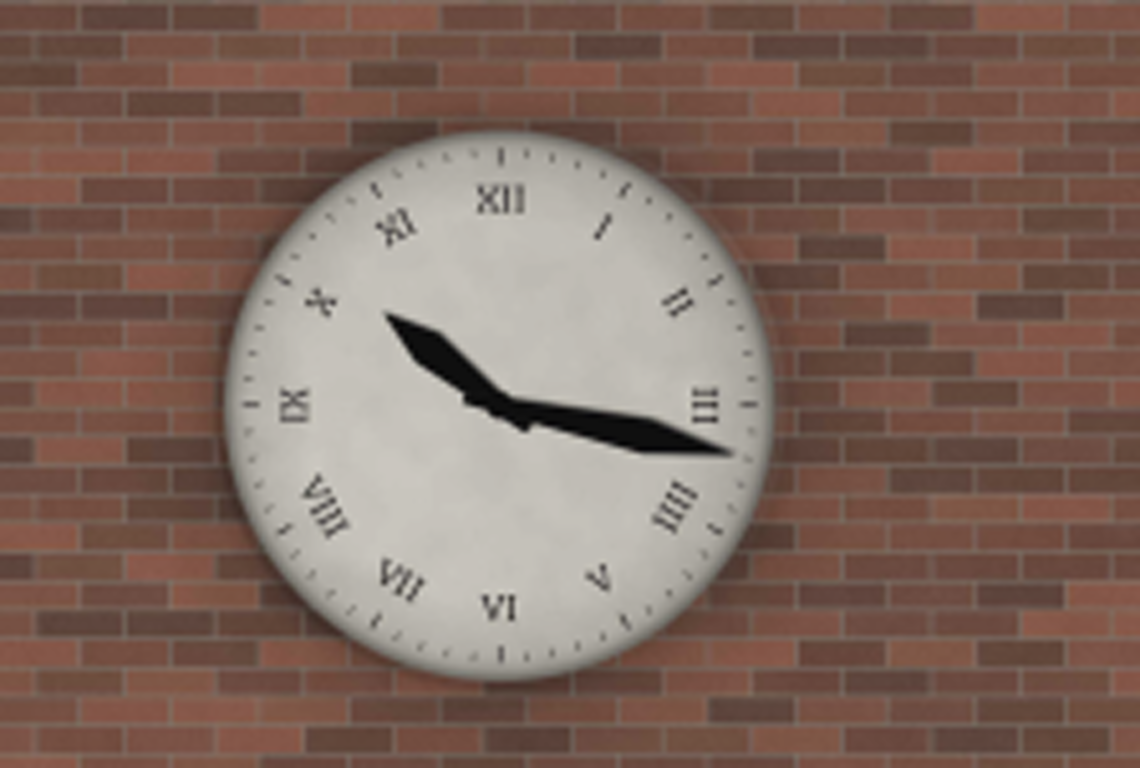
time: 10:17
